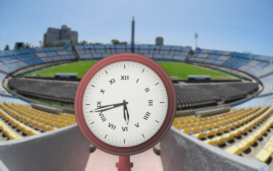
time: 5:43
